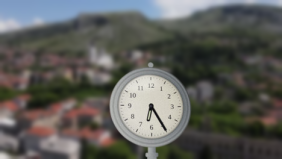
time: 6:25
